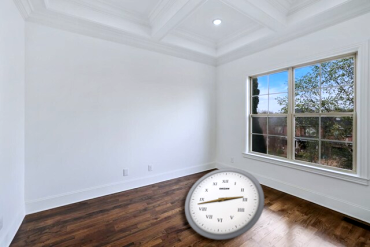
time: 2:43
